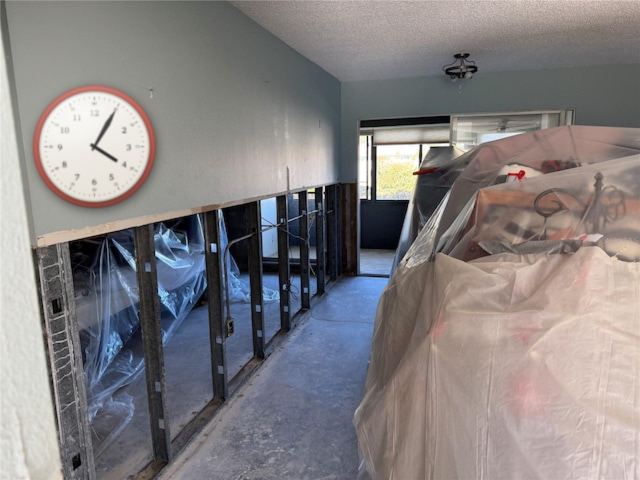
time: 4:05
